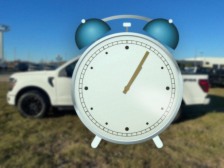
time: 1:05
